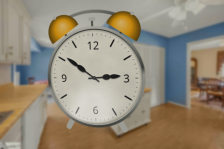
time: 2:51
